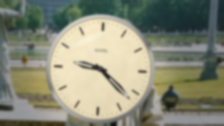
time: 9:22
